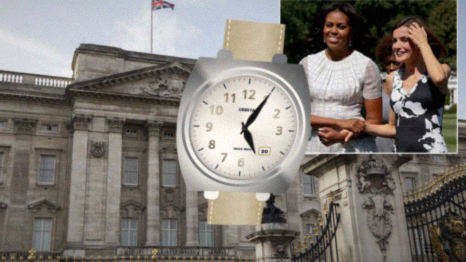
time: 5:05
